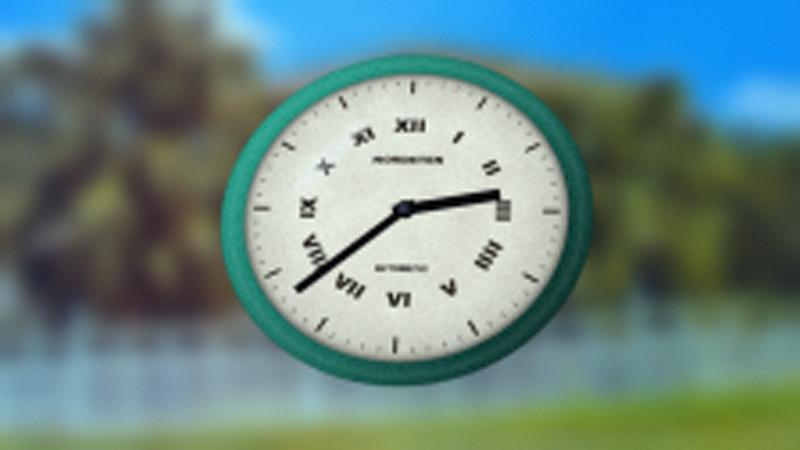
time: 2:38
